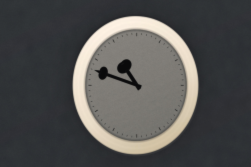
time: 10:48
